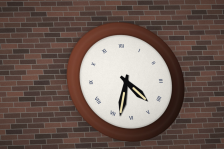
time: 4:33
